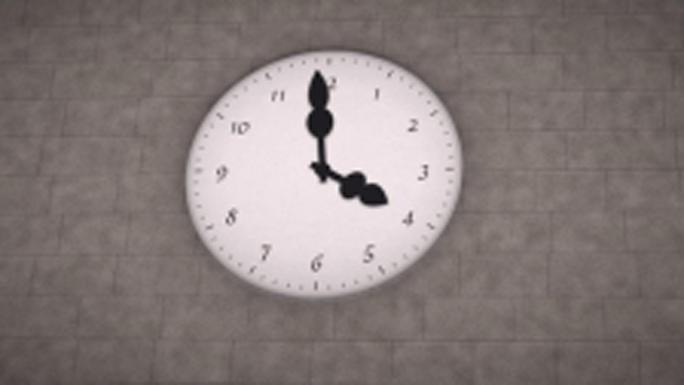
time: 3:59
